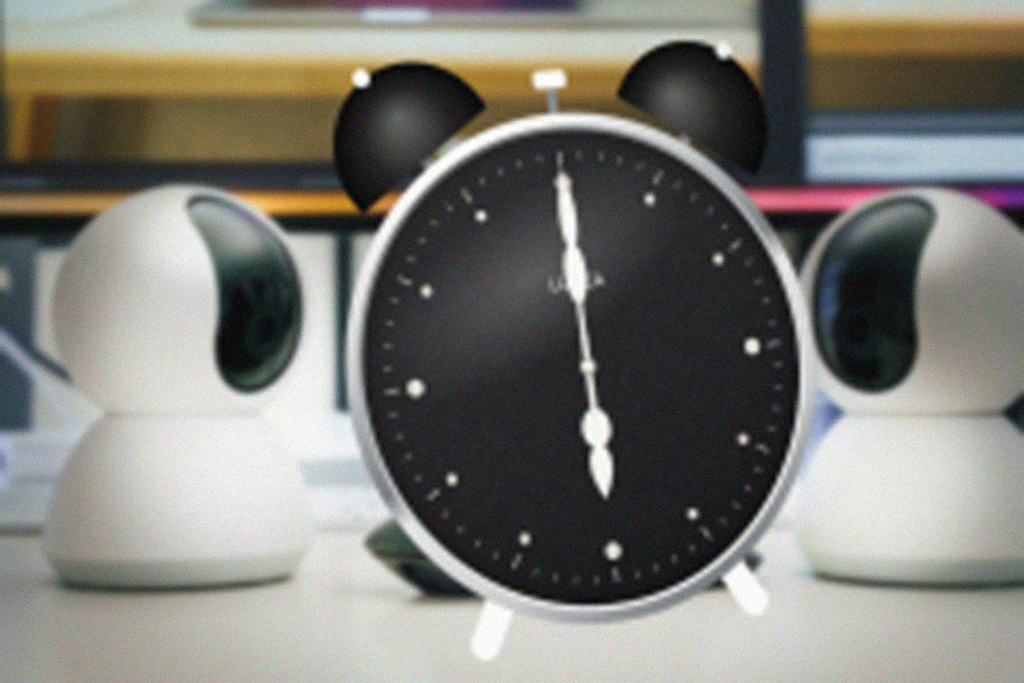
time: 6:00
